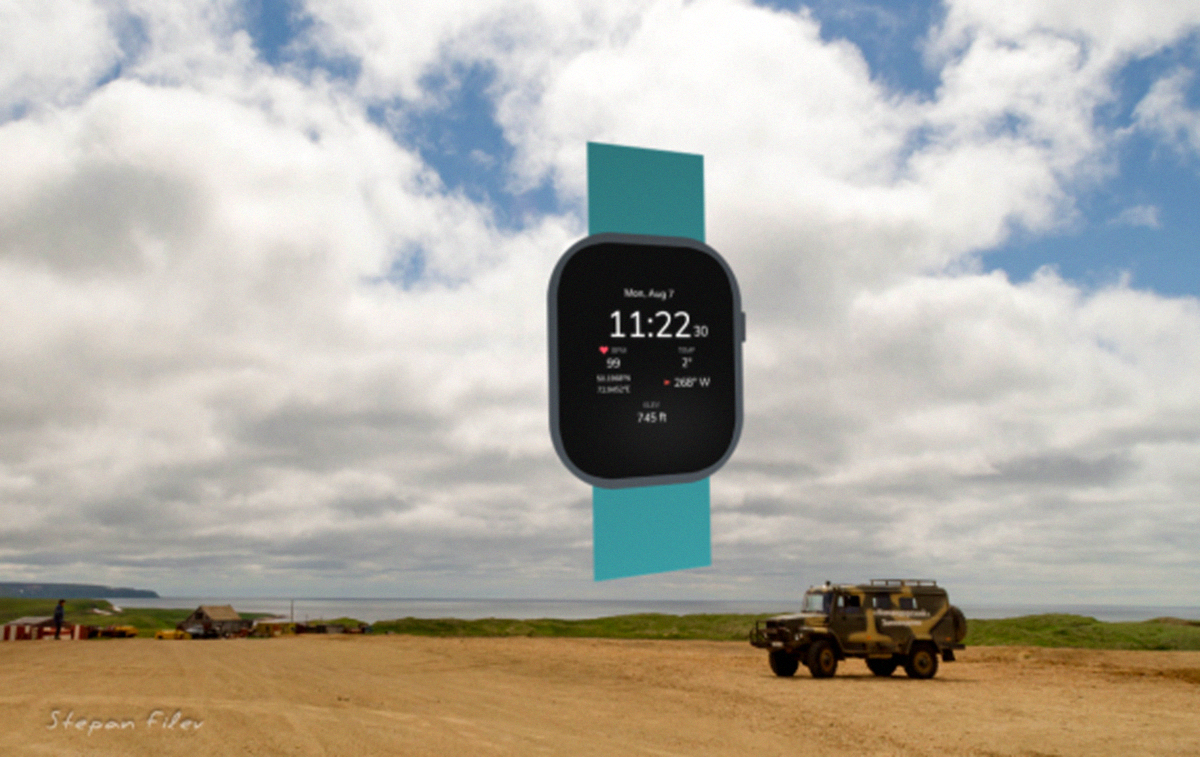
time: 11:22
